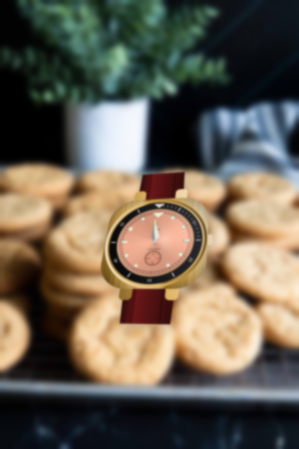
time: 11:59
